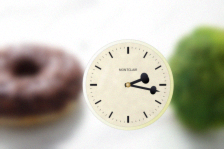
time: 2:17
